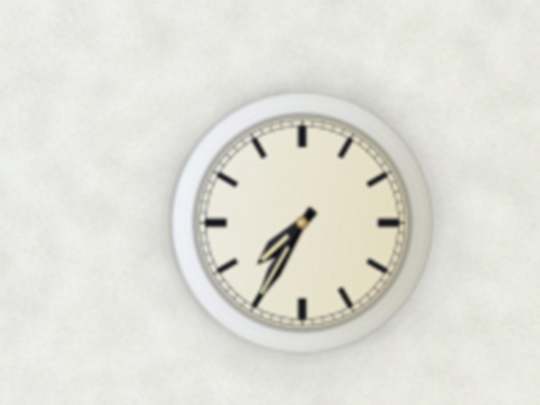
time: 7:35
